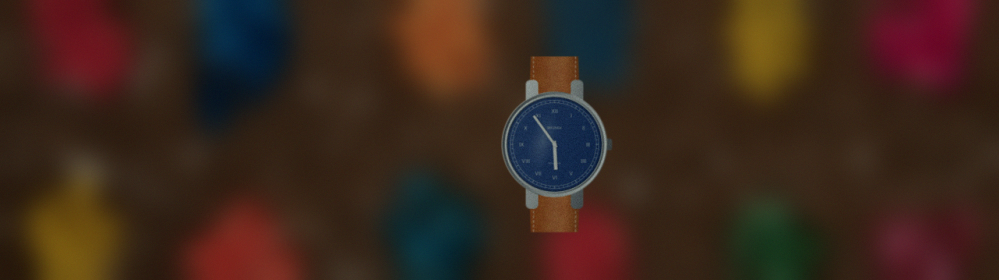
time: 5:54
